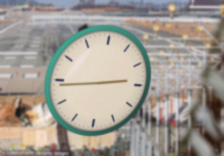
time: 2:44
